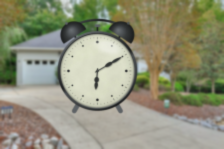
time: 6:10
